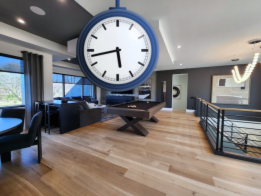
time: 5:43
